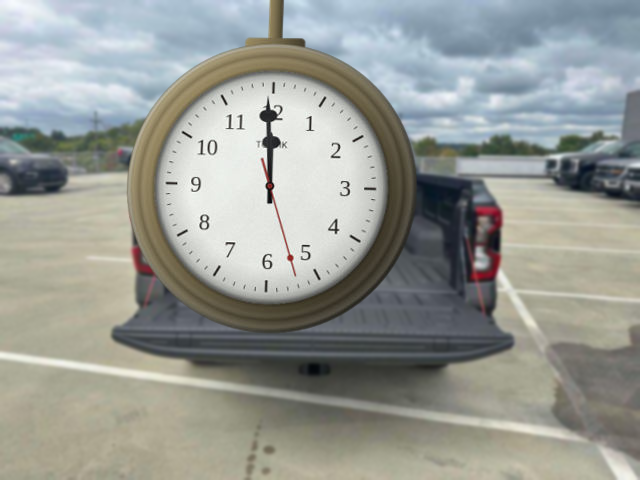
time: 11:59:27
